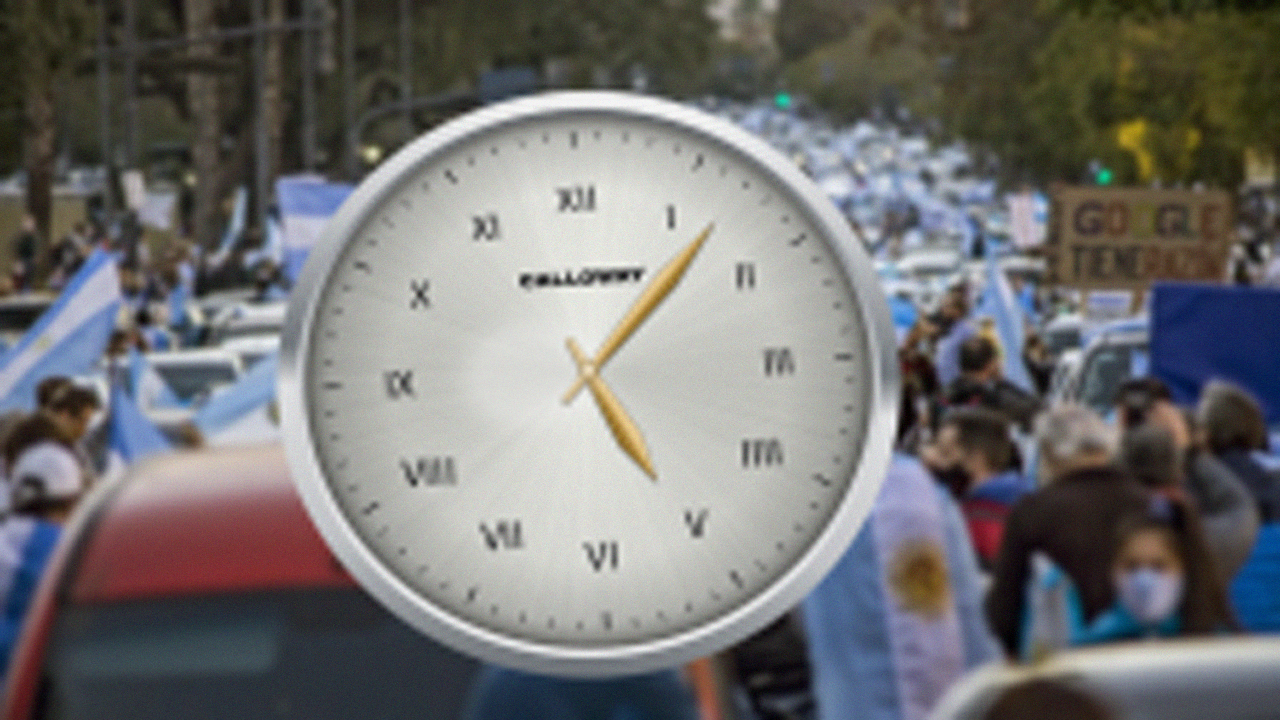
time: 5:07
